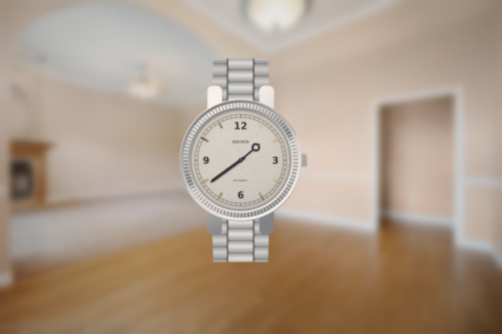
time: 1:39
